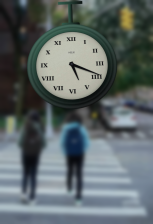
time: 5:19
